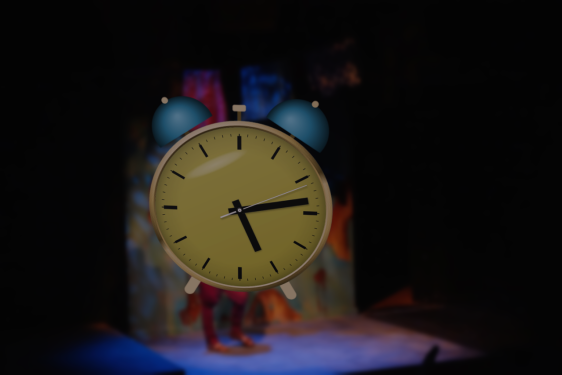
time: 5:13:11
